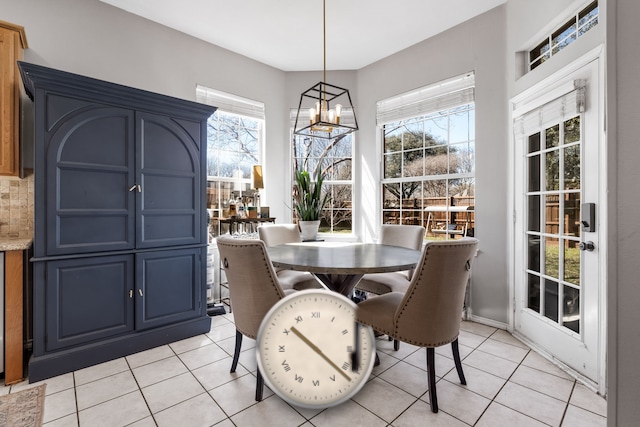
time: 10:22
